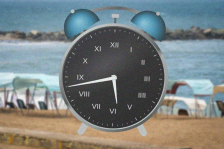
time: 5:43
